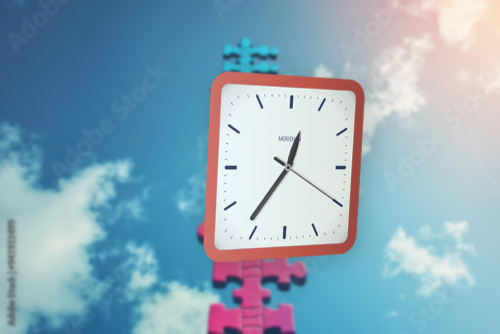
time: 12:36:20
